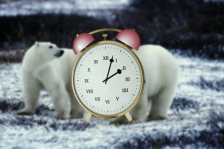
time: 2:03
